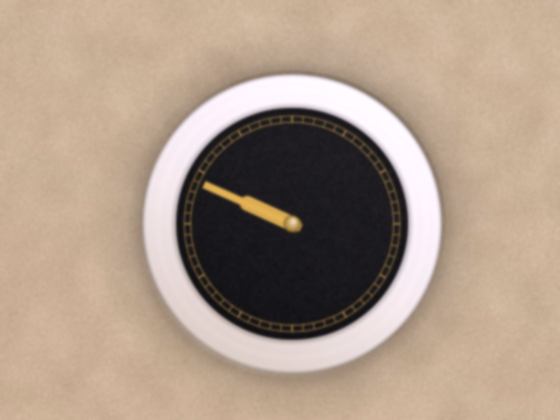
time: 9:49
